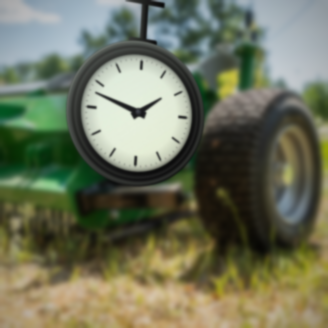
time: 1:48
